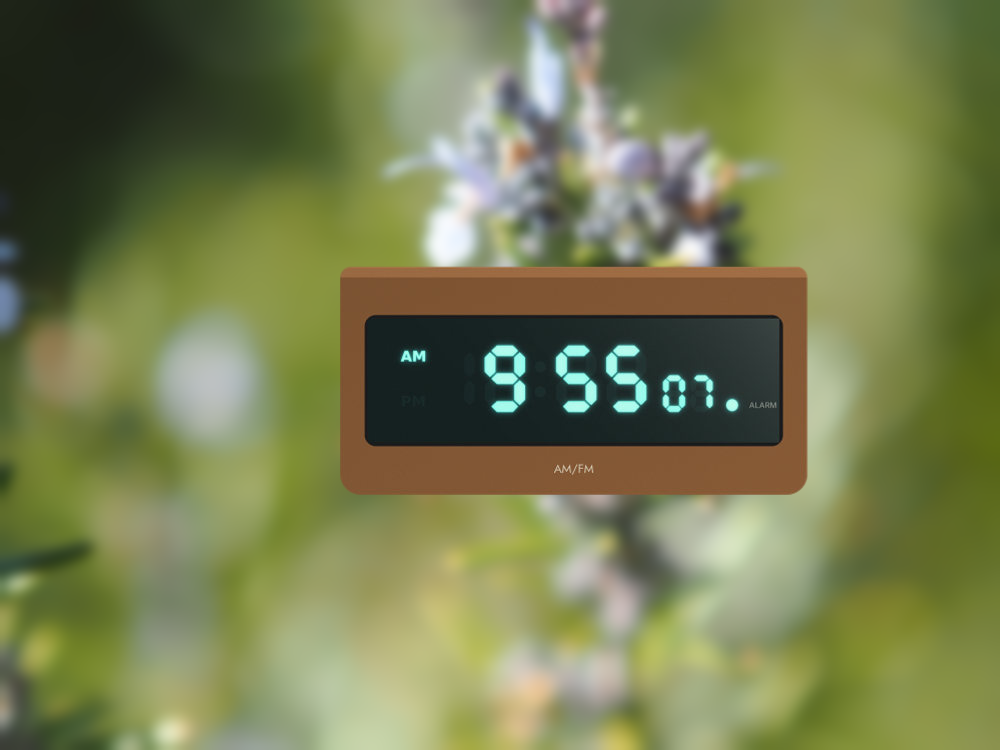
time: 9:55:07
